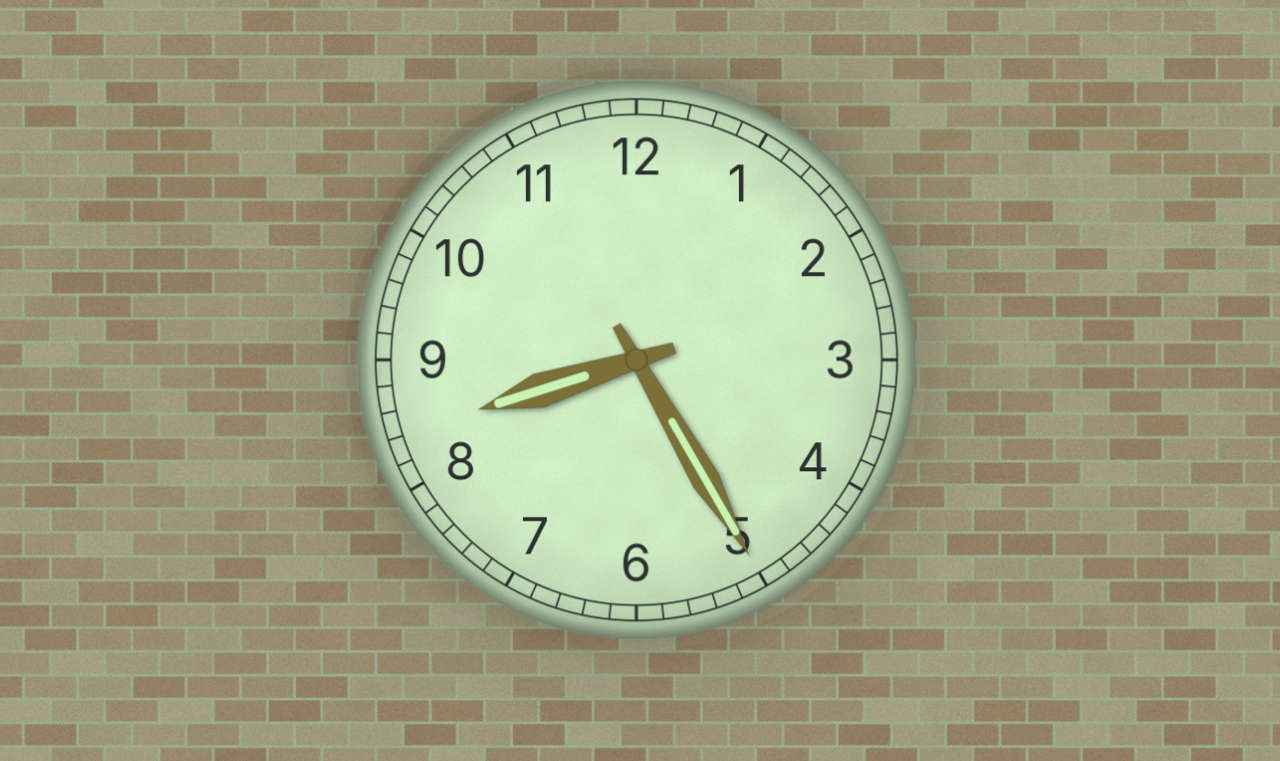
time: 8:25
